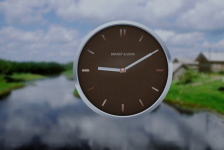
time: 9:10
